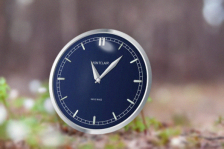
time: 11:07
